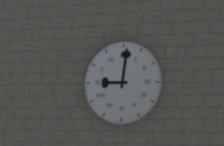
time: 9:01
